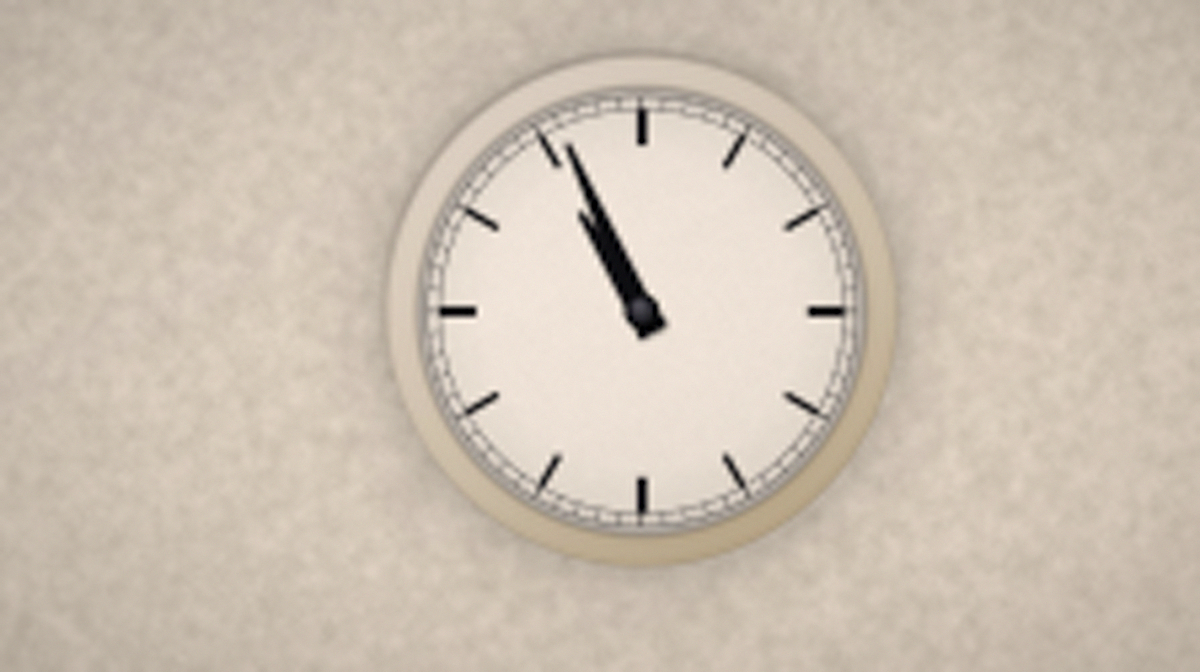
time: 10:56
